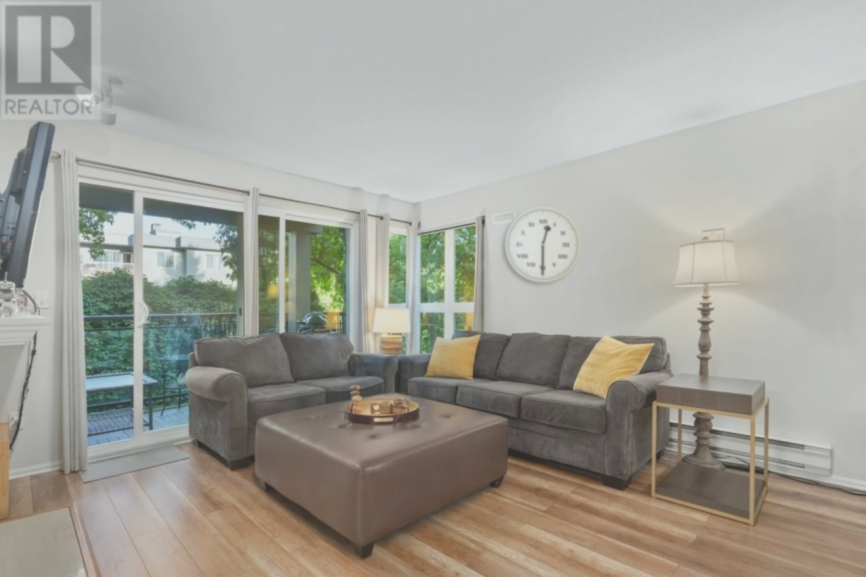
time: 12:30
